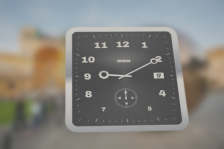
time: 9:10
